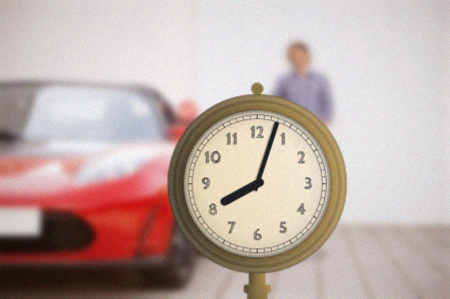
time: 8:03
